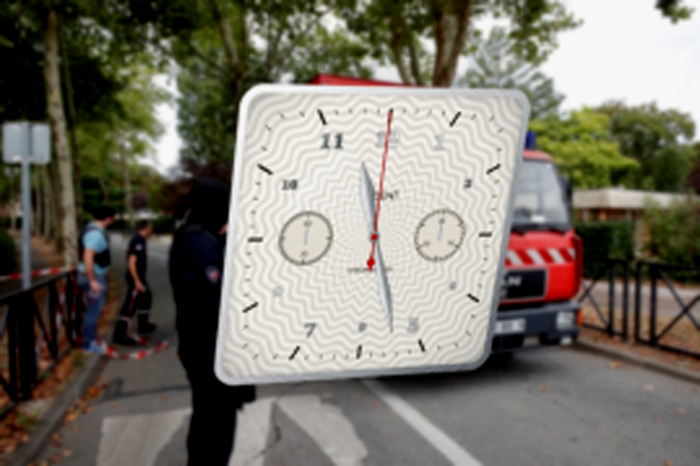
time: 11:27
